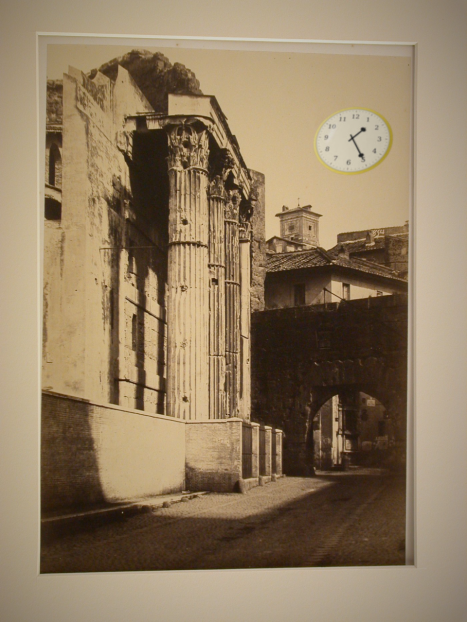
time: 1:25
